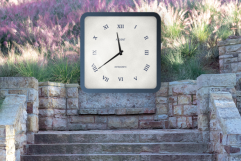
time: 11:39
